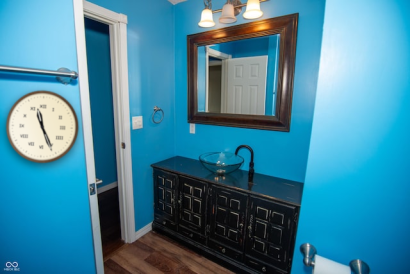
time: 11:26
